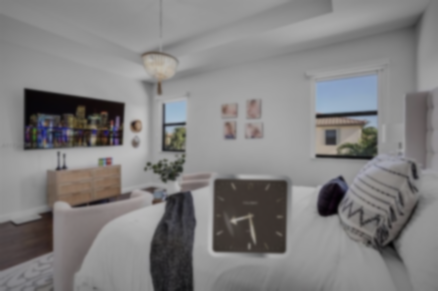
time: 8:28
